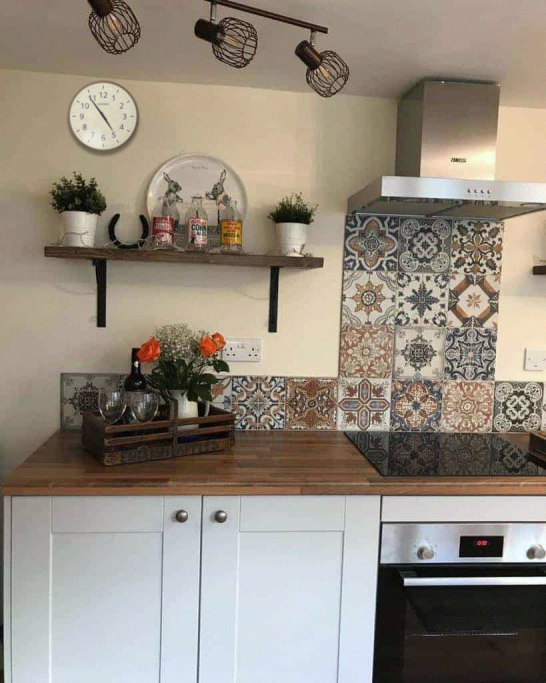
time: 4:54
